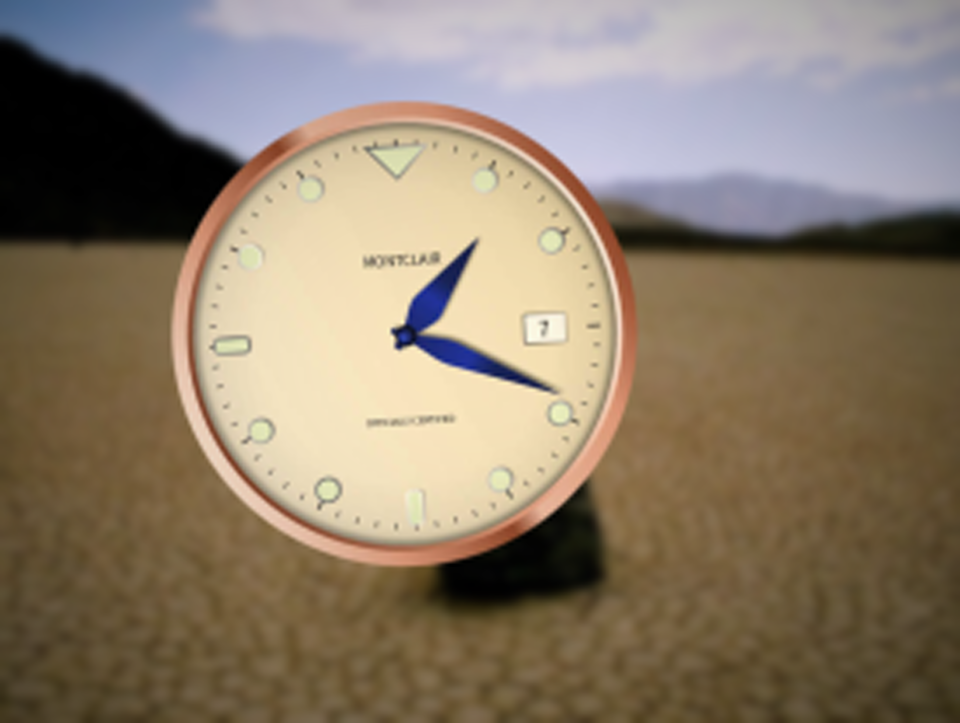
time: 1:19
